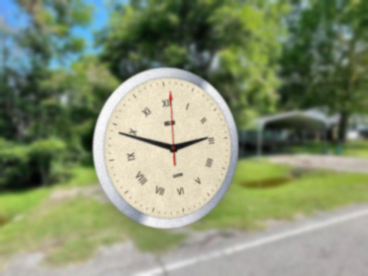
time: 2:49:01
